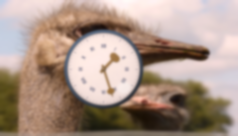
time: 1:27
